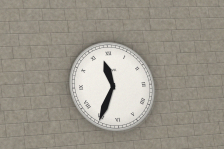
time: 11:35
